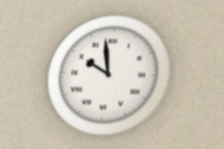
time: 9:58
